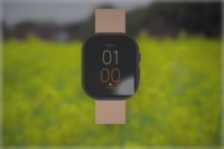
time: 1:00
